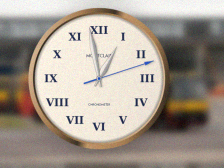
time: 12:58:12
